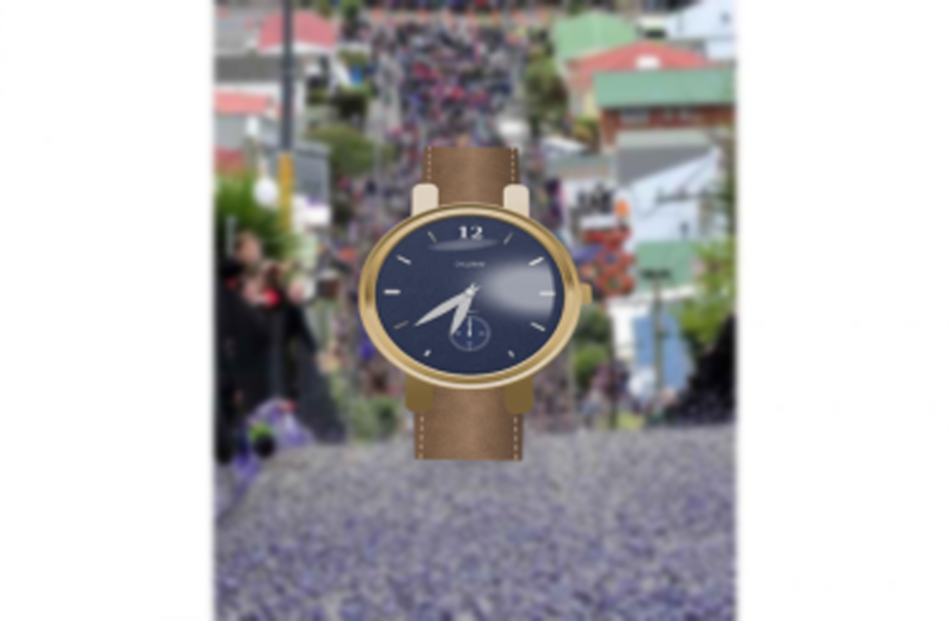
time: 6:39
